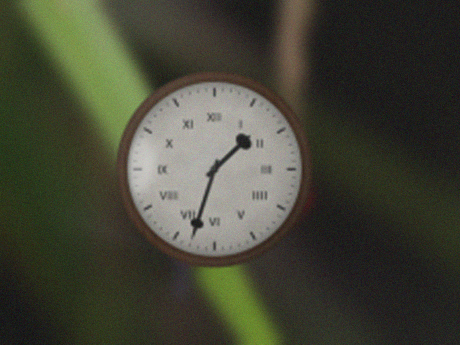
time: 1:33
